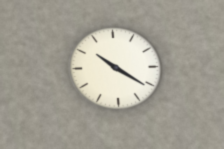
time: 10:21
